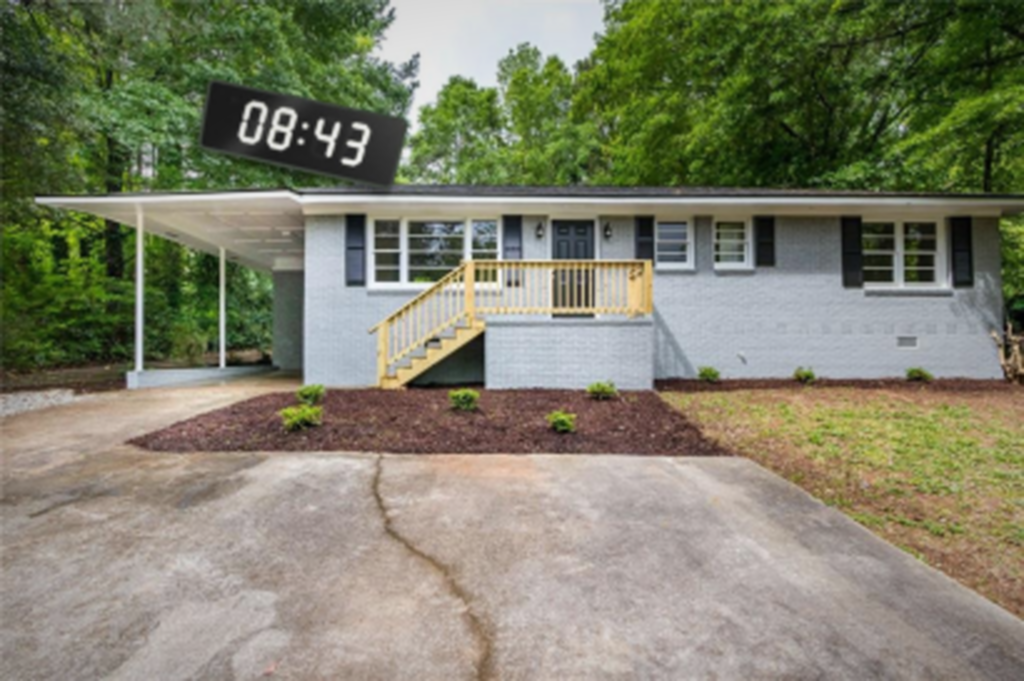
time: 8:43
